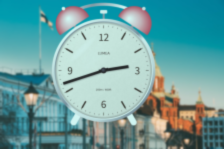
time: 2:42
